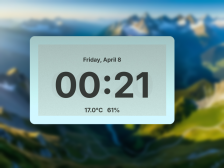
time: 0:21
